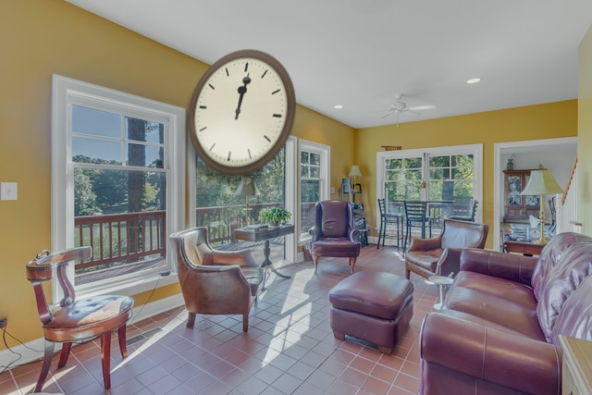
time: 12:01
